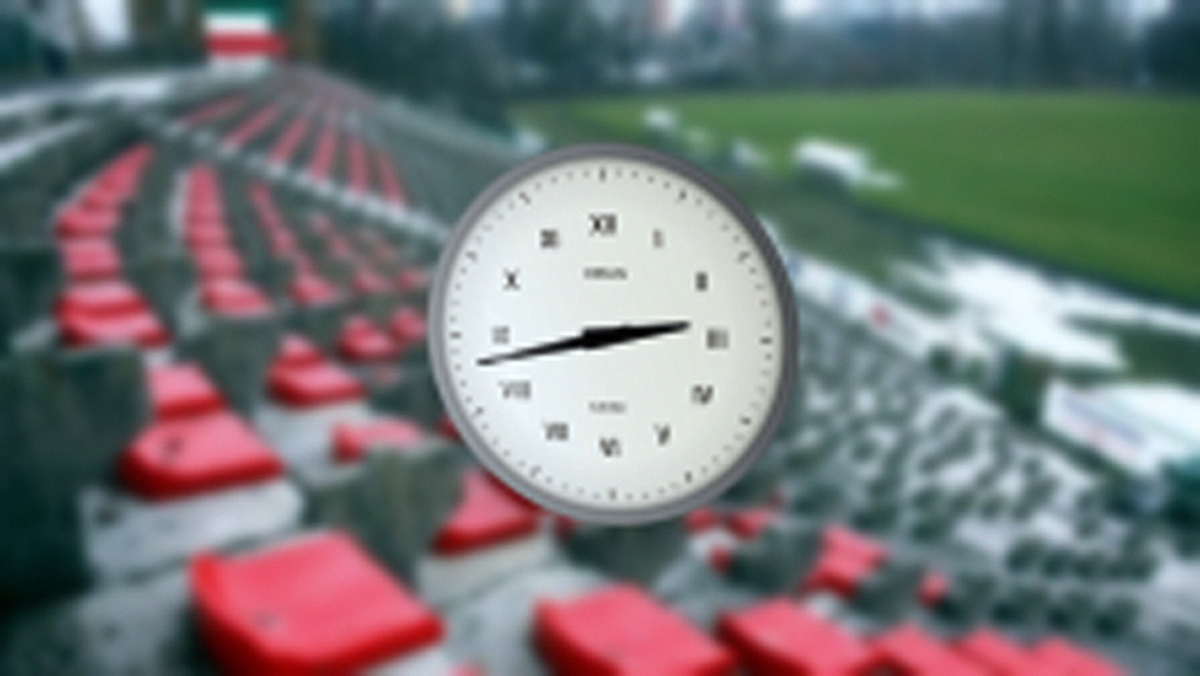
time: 2:43
